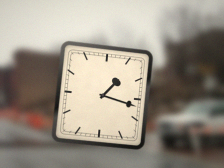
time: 1:17
